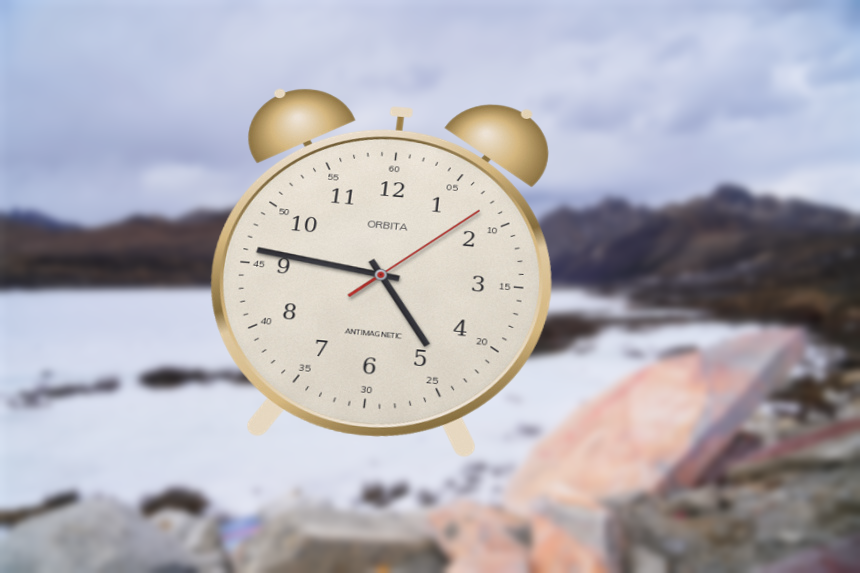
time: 4:46:08
